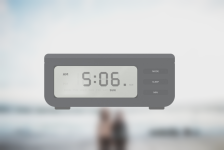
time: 5:06
